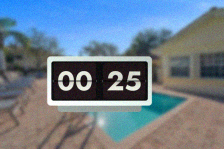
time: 0:25
